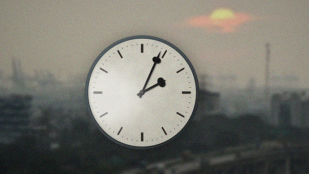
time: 2:04
